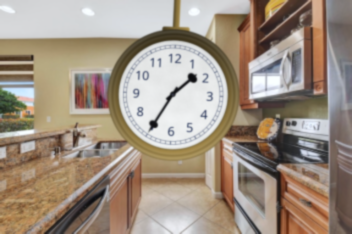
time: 1:35
